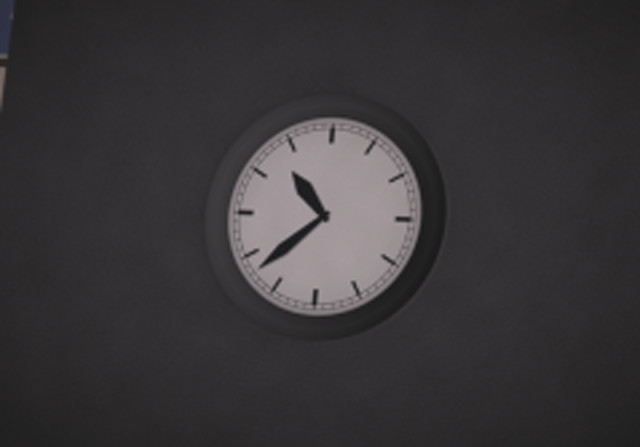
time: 10:38
